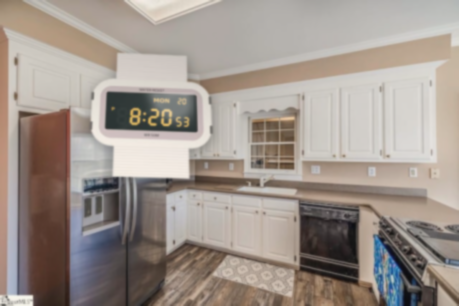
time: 8:20
